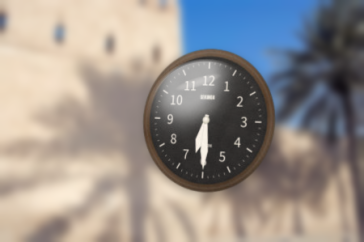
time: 6:30
